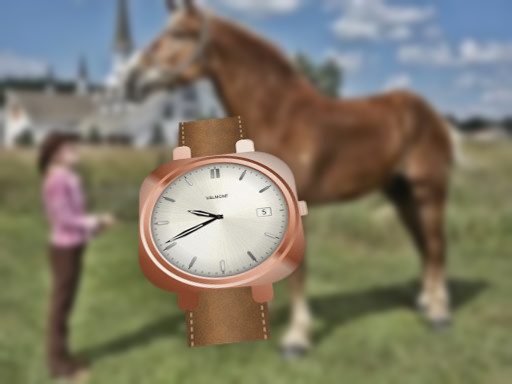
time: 9:41
